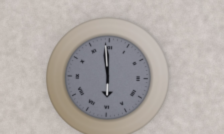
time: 5:59
